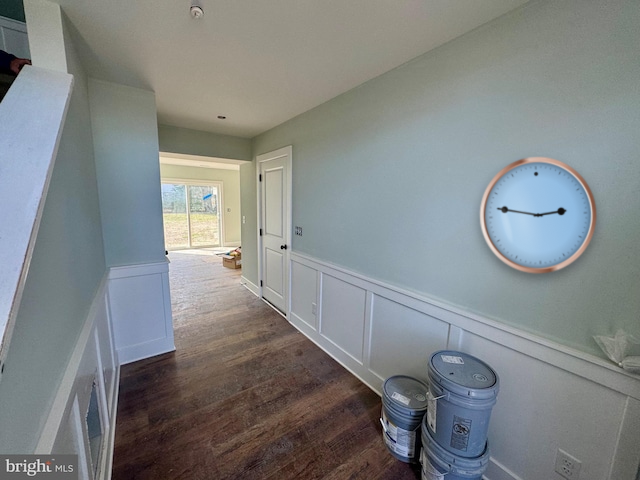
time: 2:47
